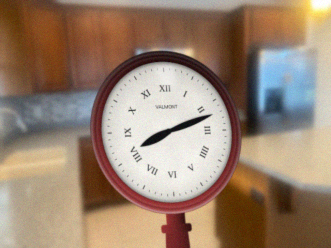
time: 8:12
